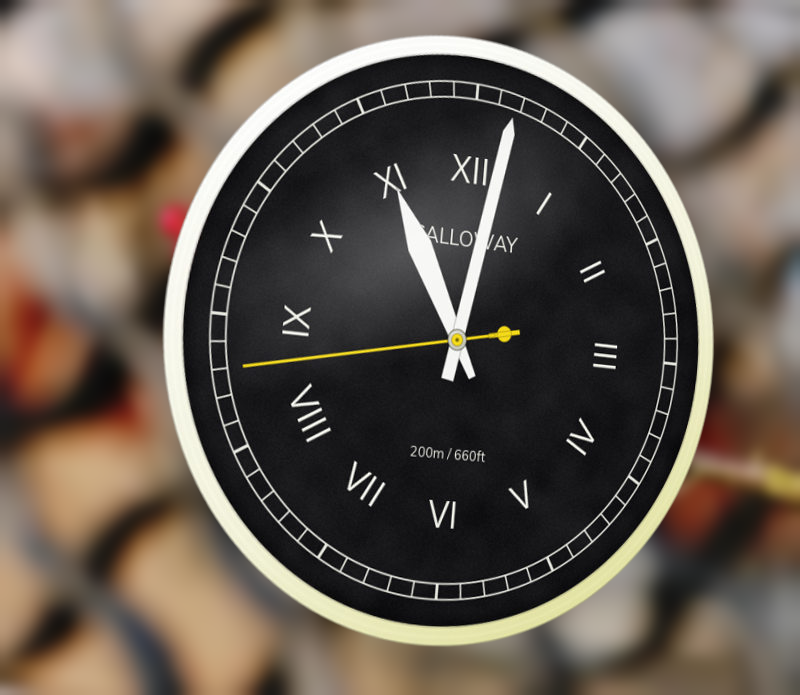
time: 11:01:43
